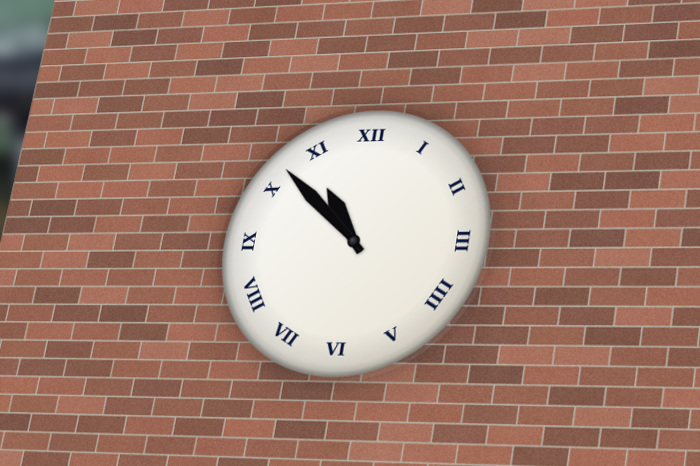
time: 10:52
